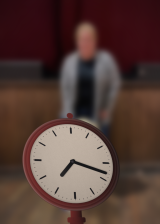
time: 7:18
